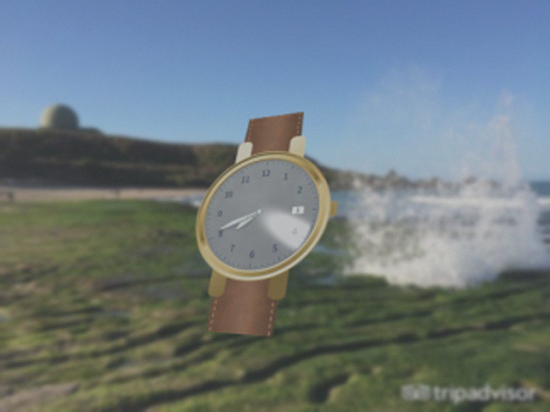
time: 7:41
